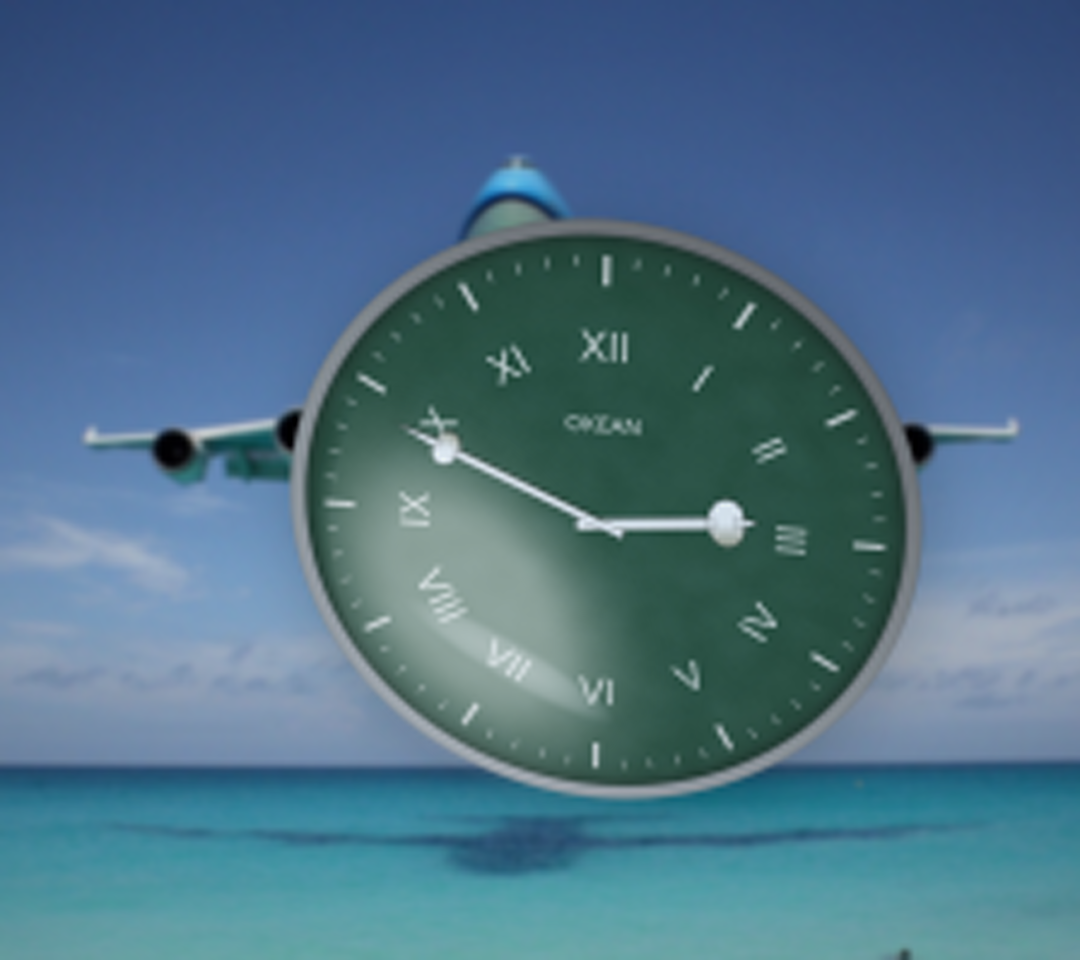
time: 2:49
